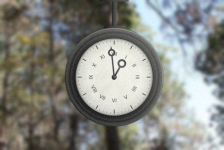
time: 12:59
